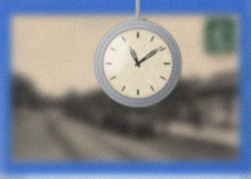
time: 11:09
